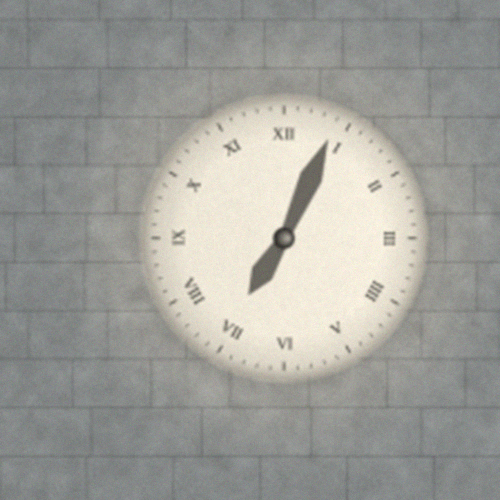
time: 7:04
